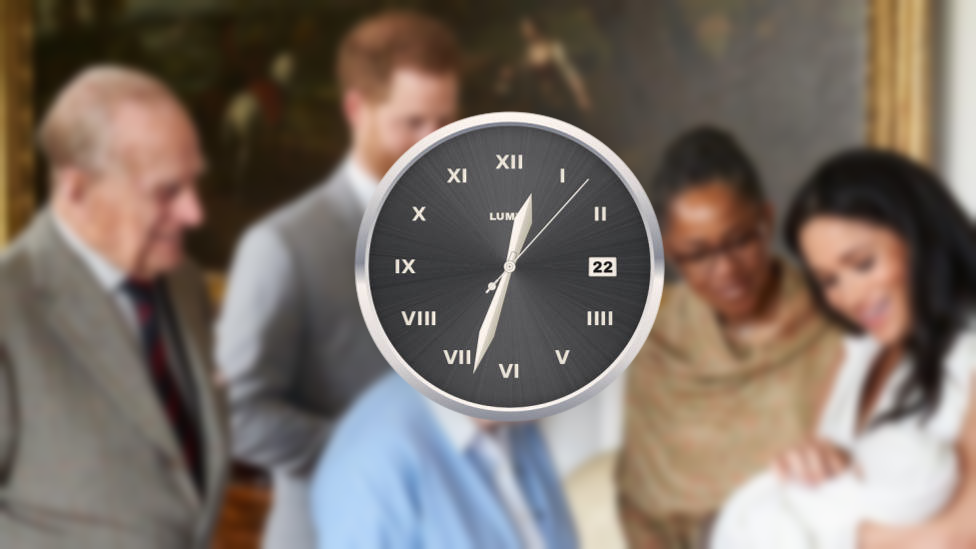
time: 12:33:07
